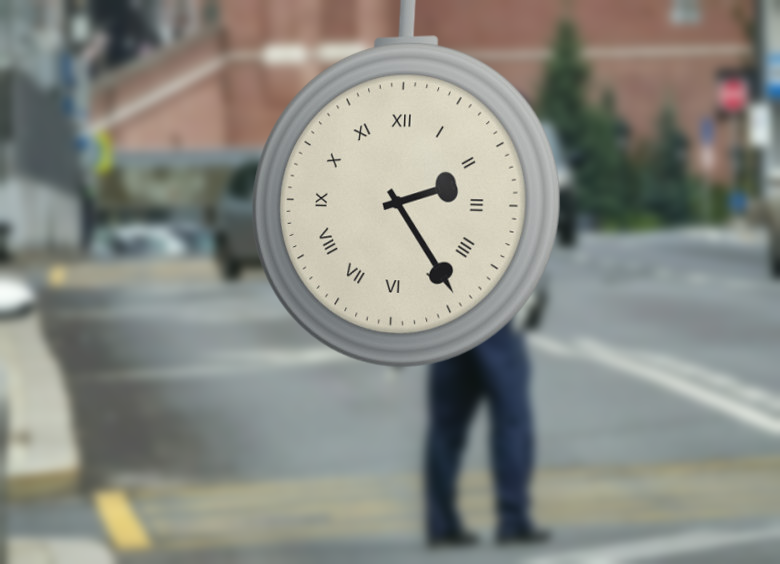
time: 2:24
